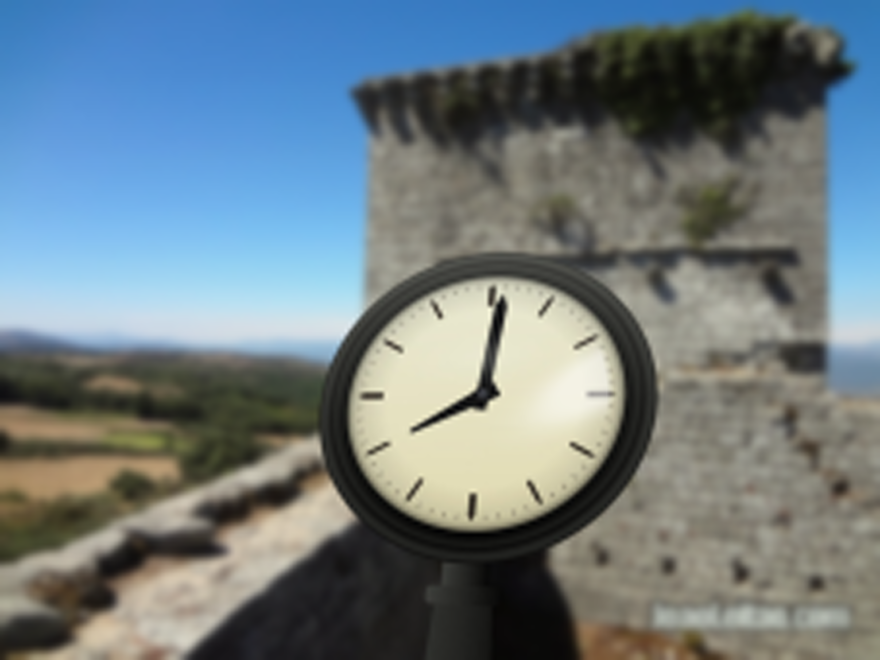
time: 8:01
